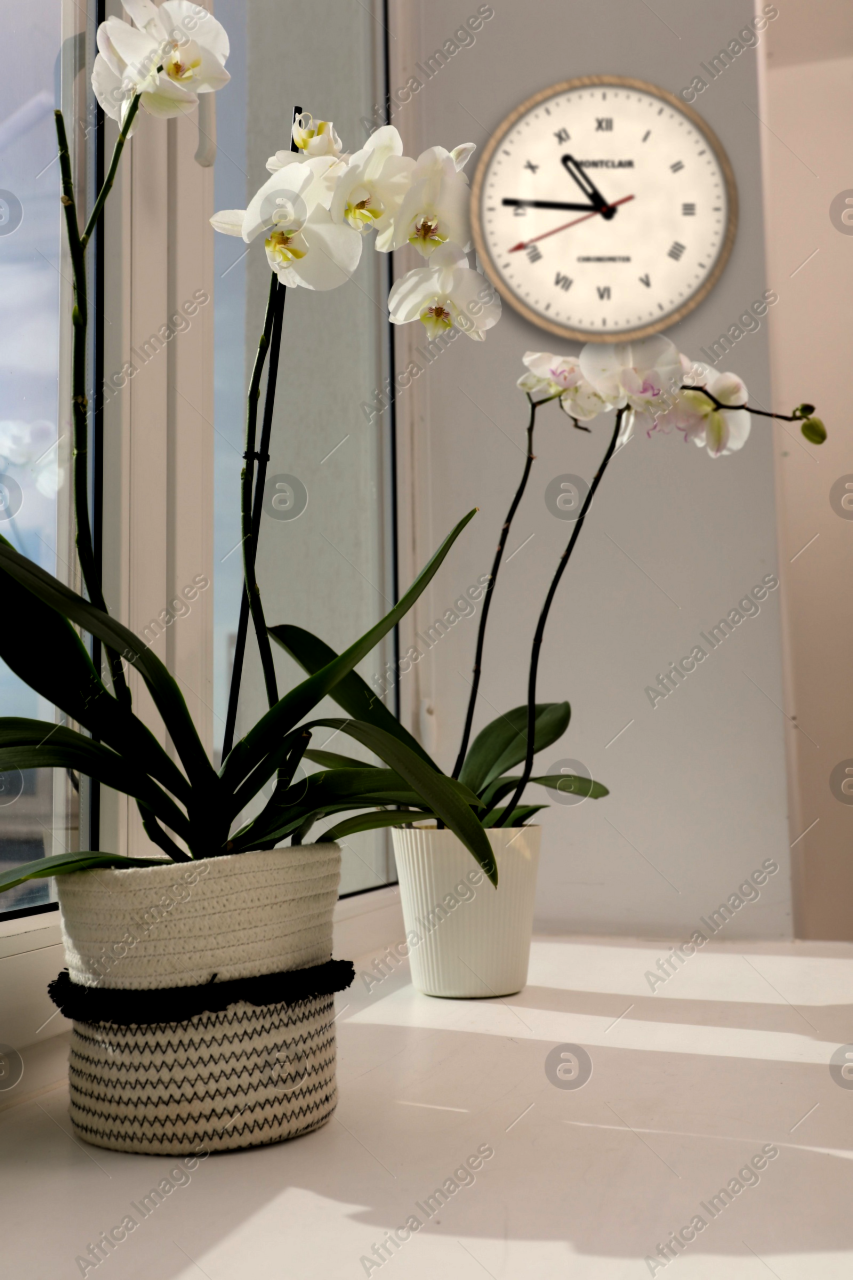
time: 10:45:41
